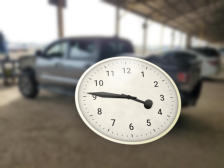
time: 3:46
